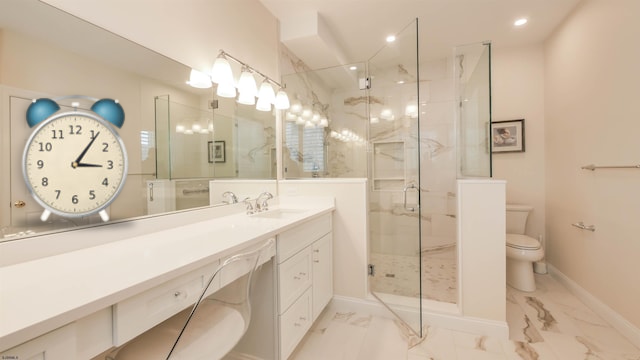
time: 3:06
